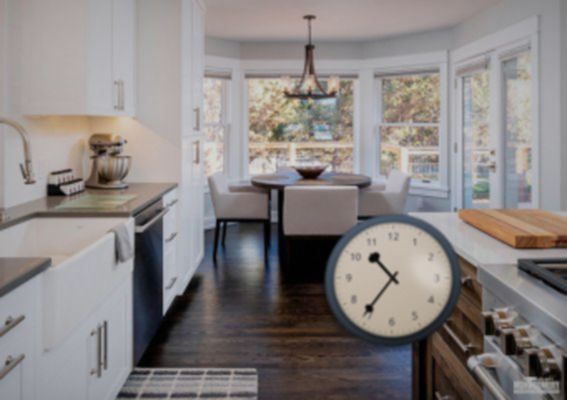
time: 10:36
